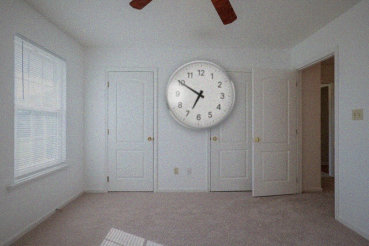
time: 6:50
